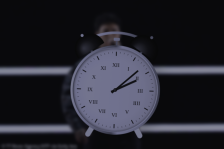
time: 2:08
